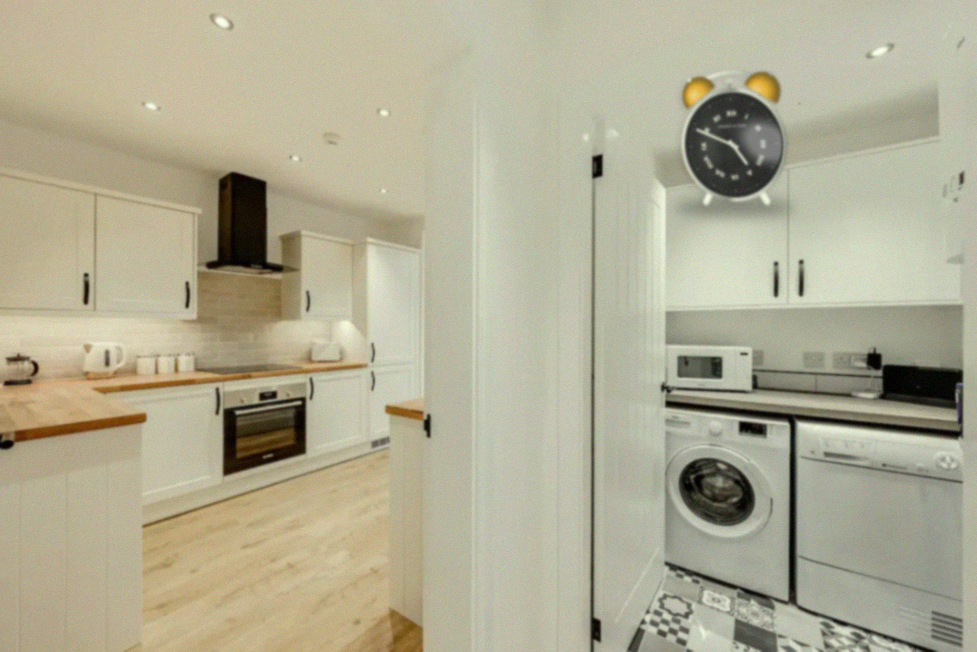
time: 4:49
